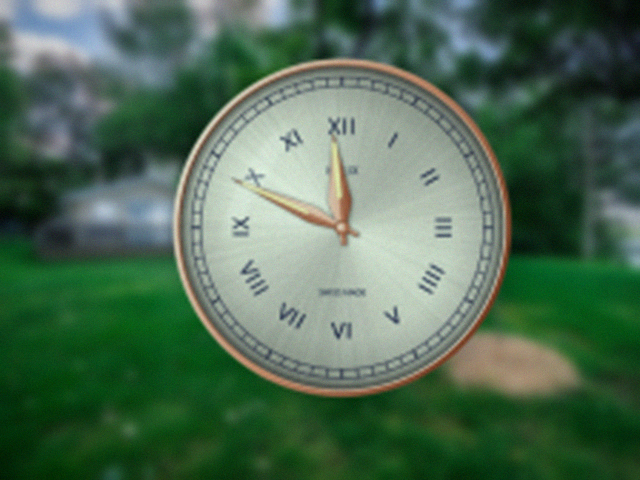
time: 11:49
